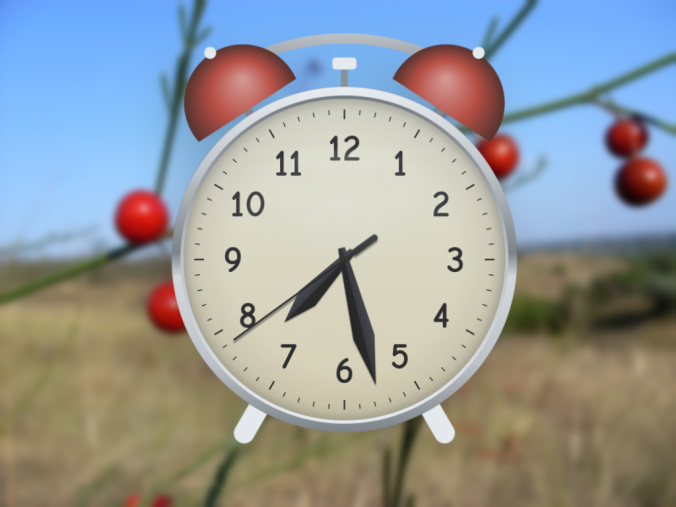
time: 7:27:39
